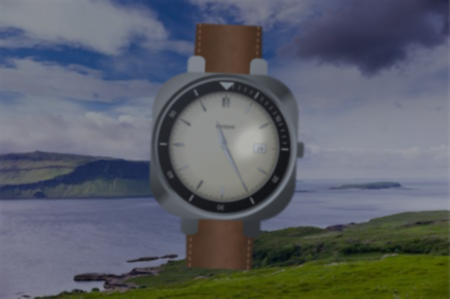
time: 11:25
